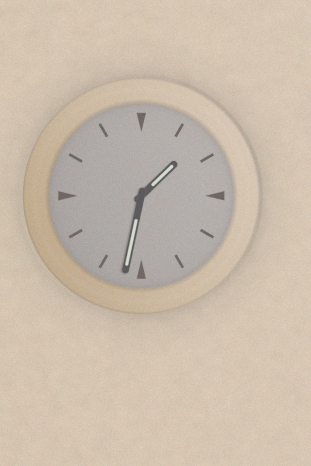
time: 1:32
